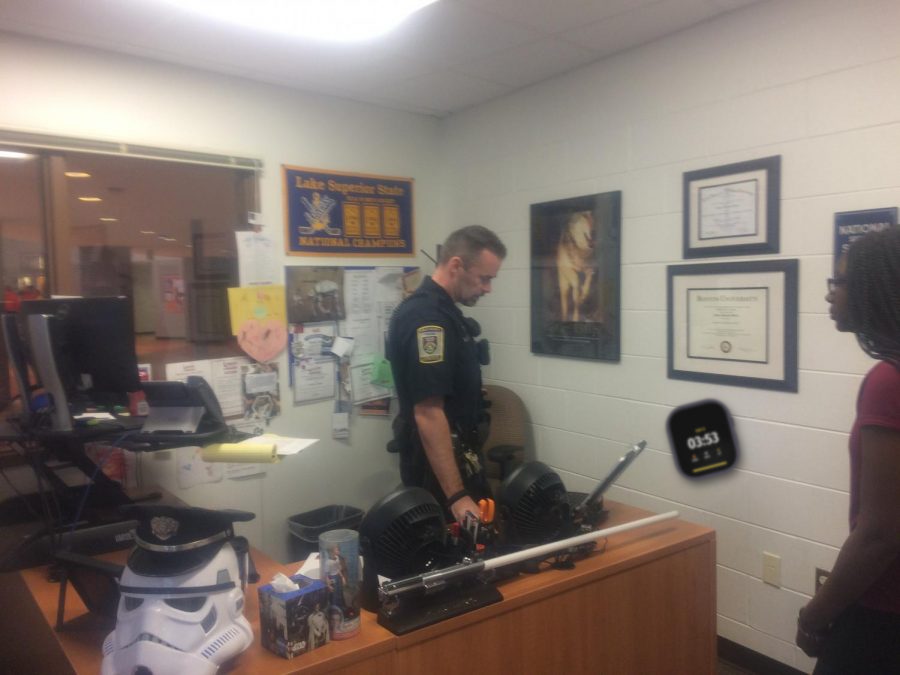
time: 3:53
